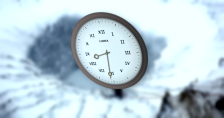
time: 8:31
